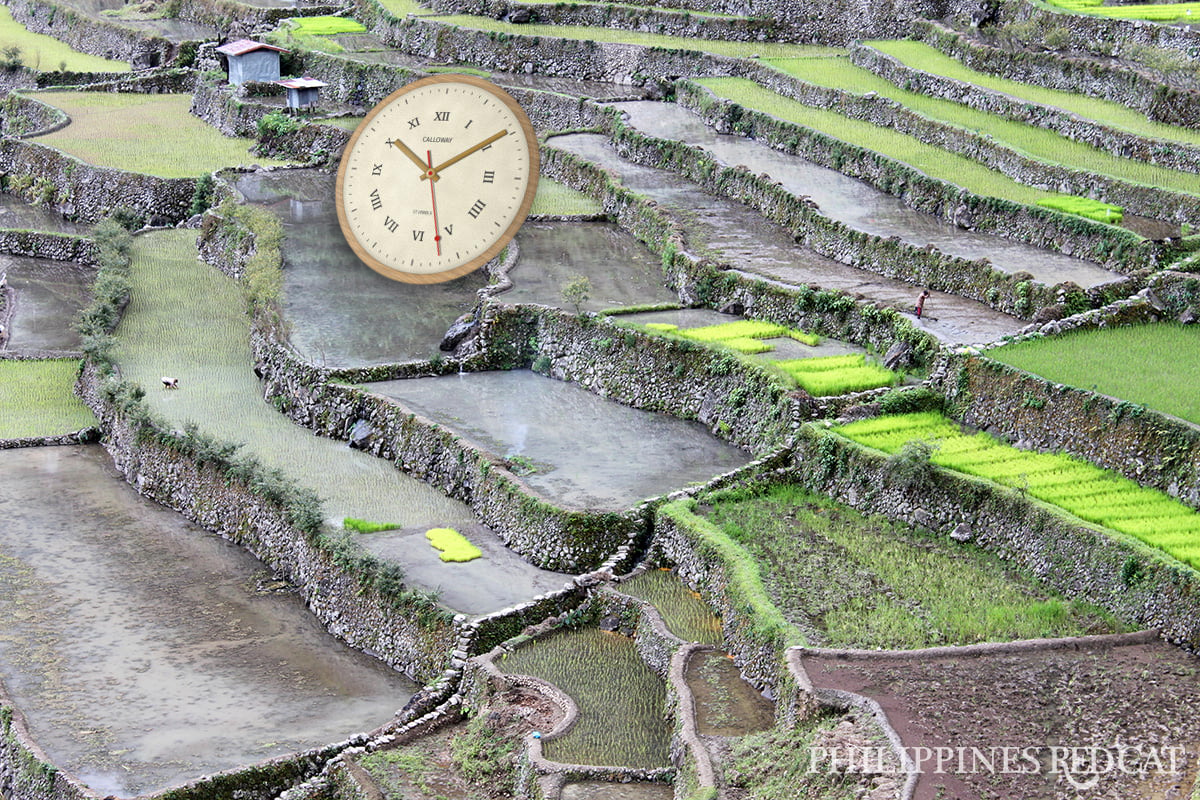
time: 10:09:27
